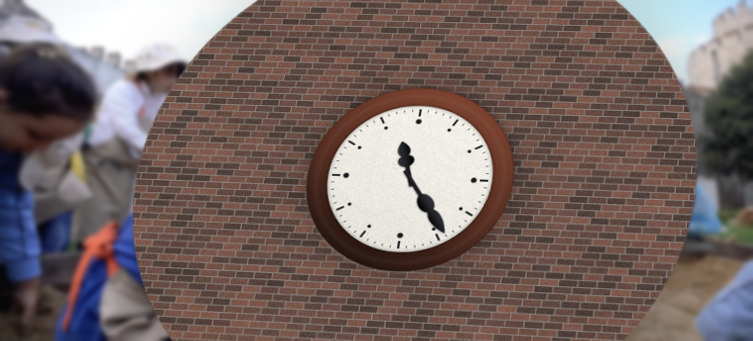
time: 11:24
